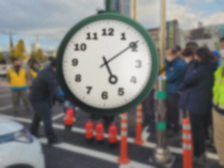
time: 5:09
